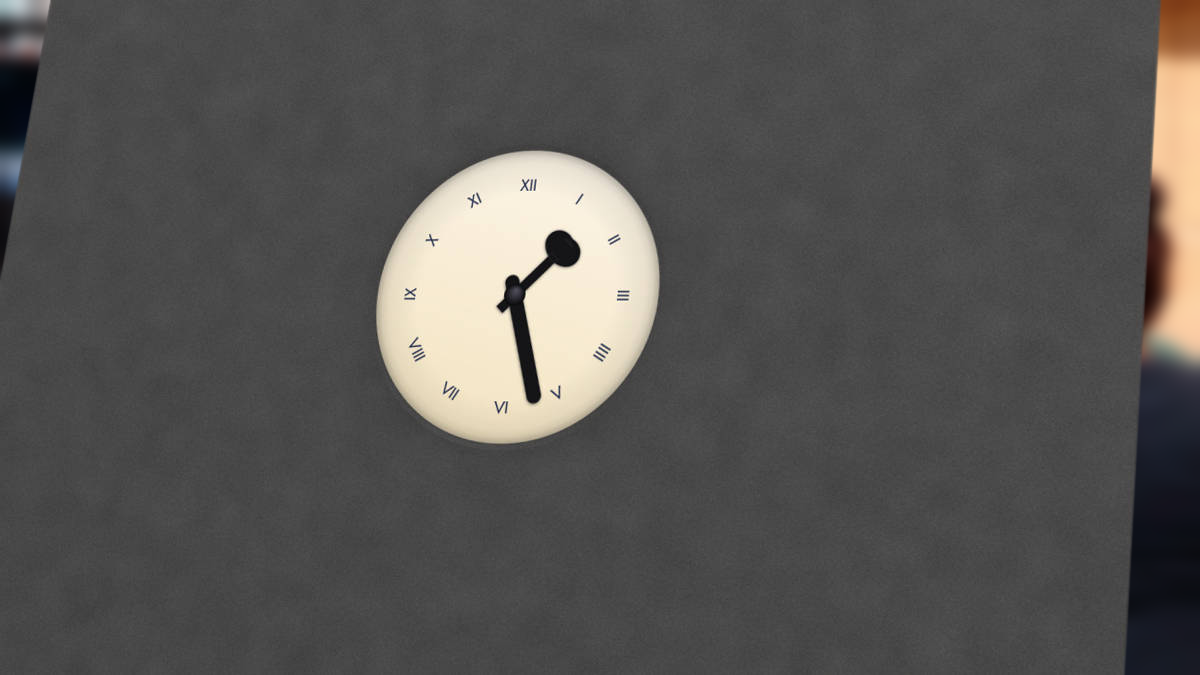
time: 1:27
